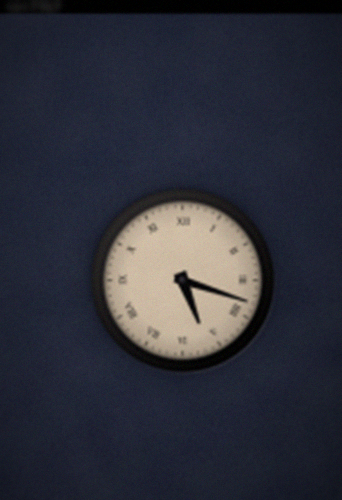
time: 5:18
